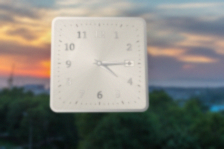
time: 4:15
